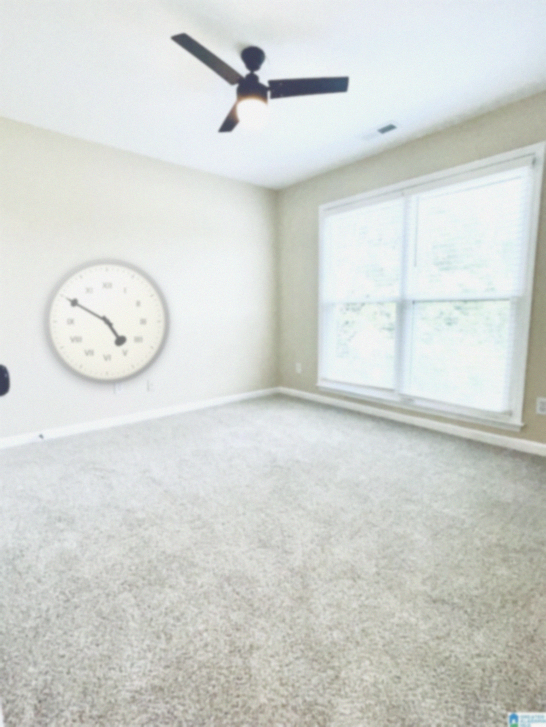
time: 4:50
